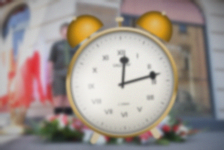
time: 12:13
